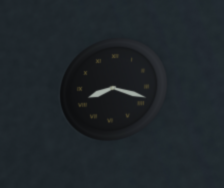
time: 8:18
